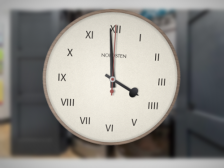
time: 3:59:00
